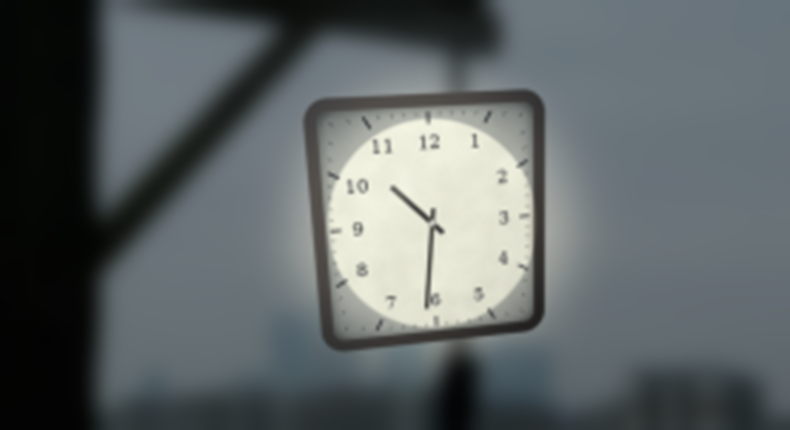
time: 10:31
